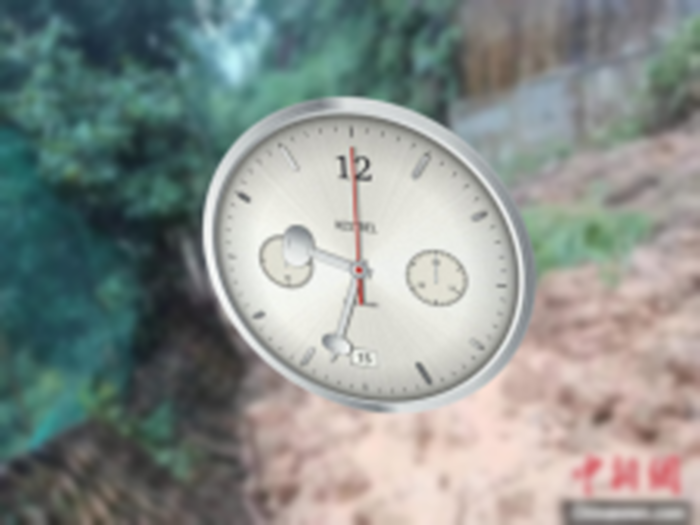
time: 9:33
